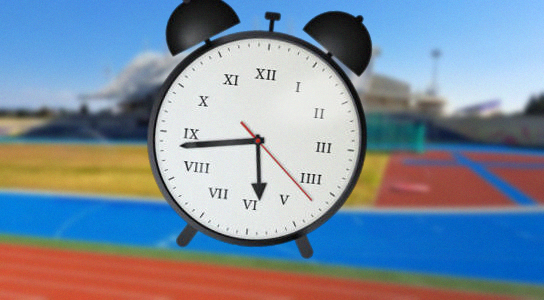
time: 5:43:22
